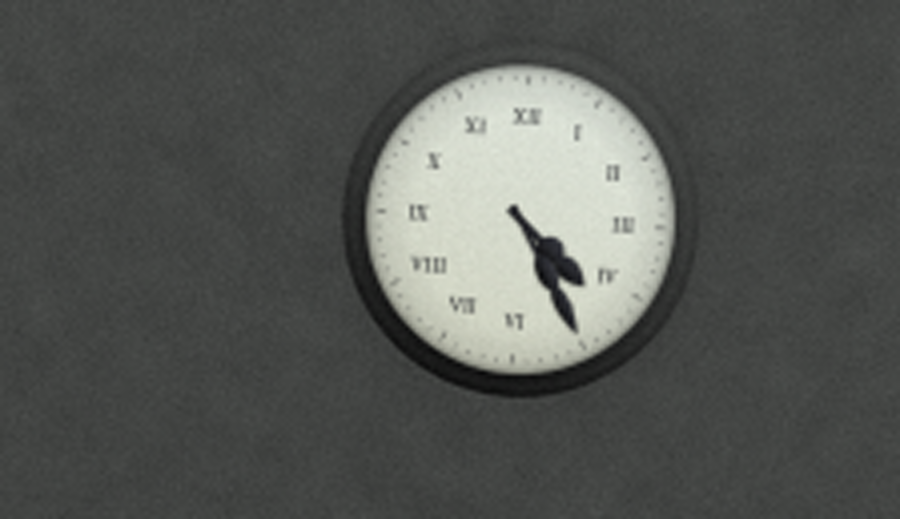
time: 4:25
